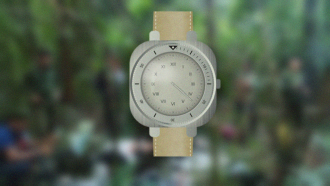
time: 4:22
